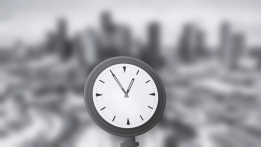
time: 12:55
